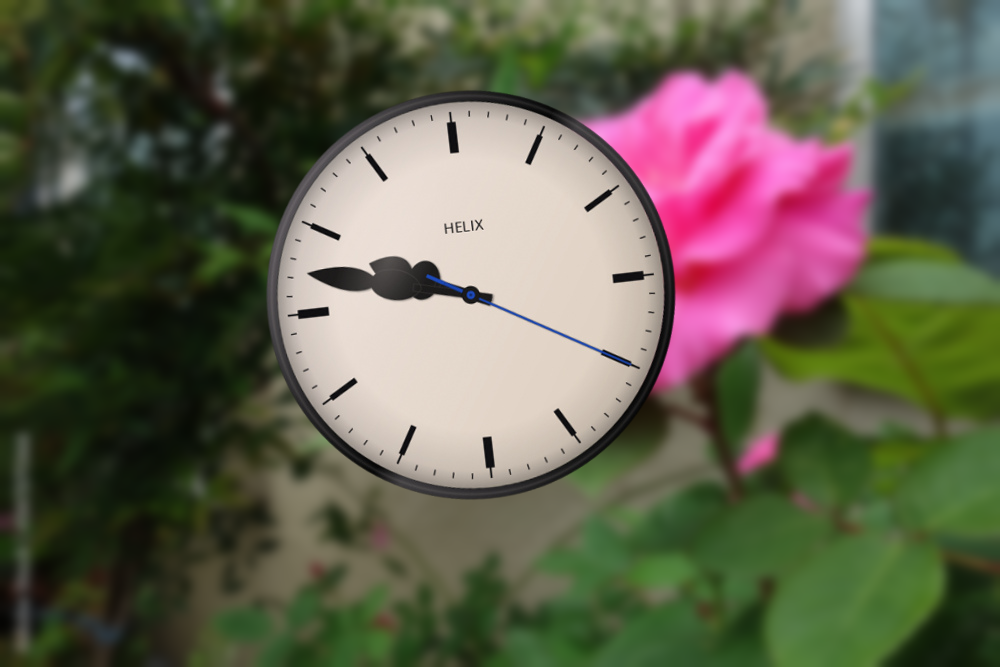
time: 9:47:20
